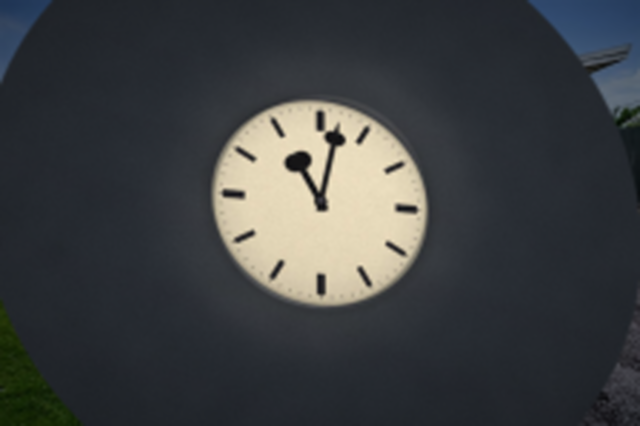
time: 11:02
